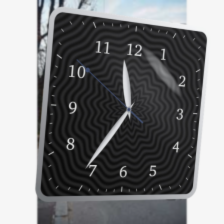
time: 11:35:51
